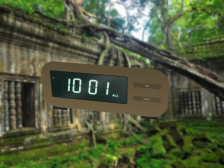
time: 10:01
